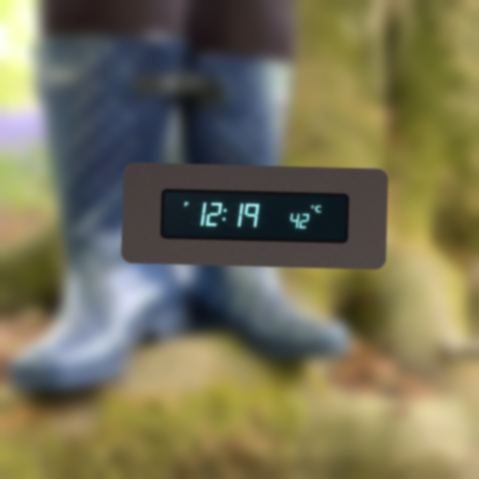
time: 12:19
